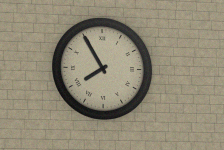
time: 7:55
